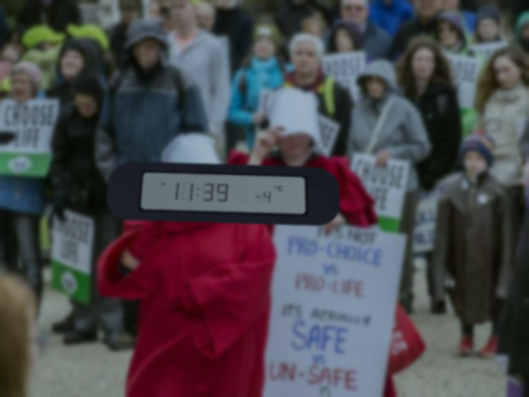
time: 11:39
